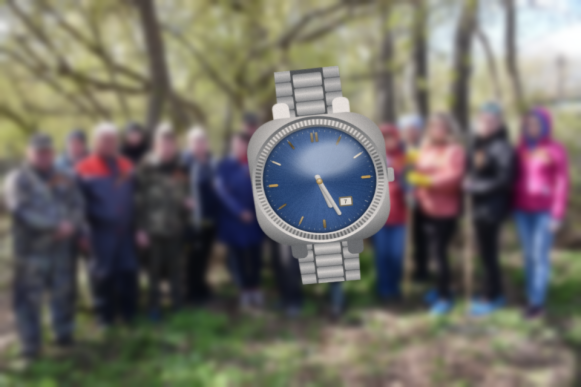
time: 5:26
